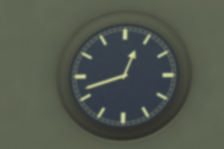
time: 12:42
